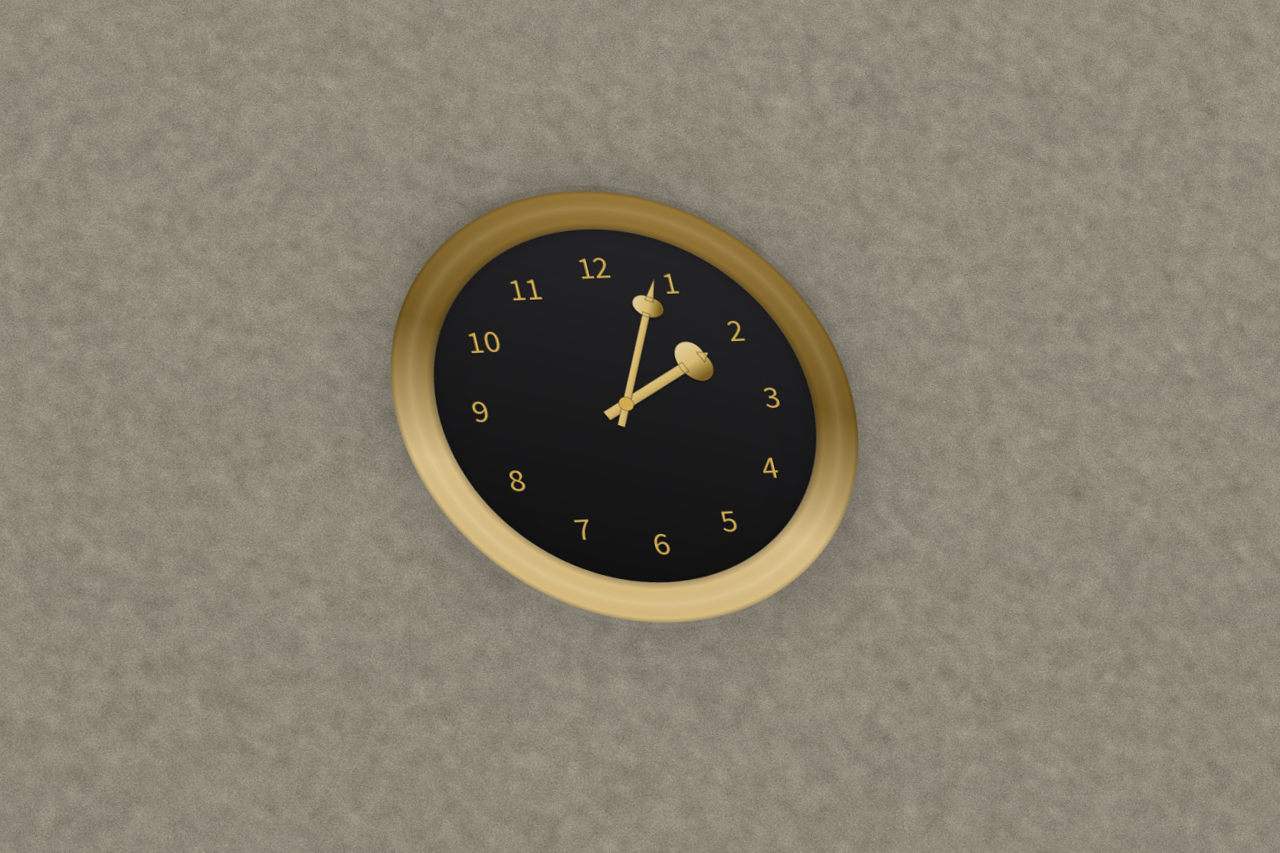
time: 2:04
